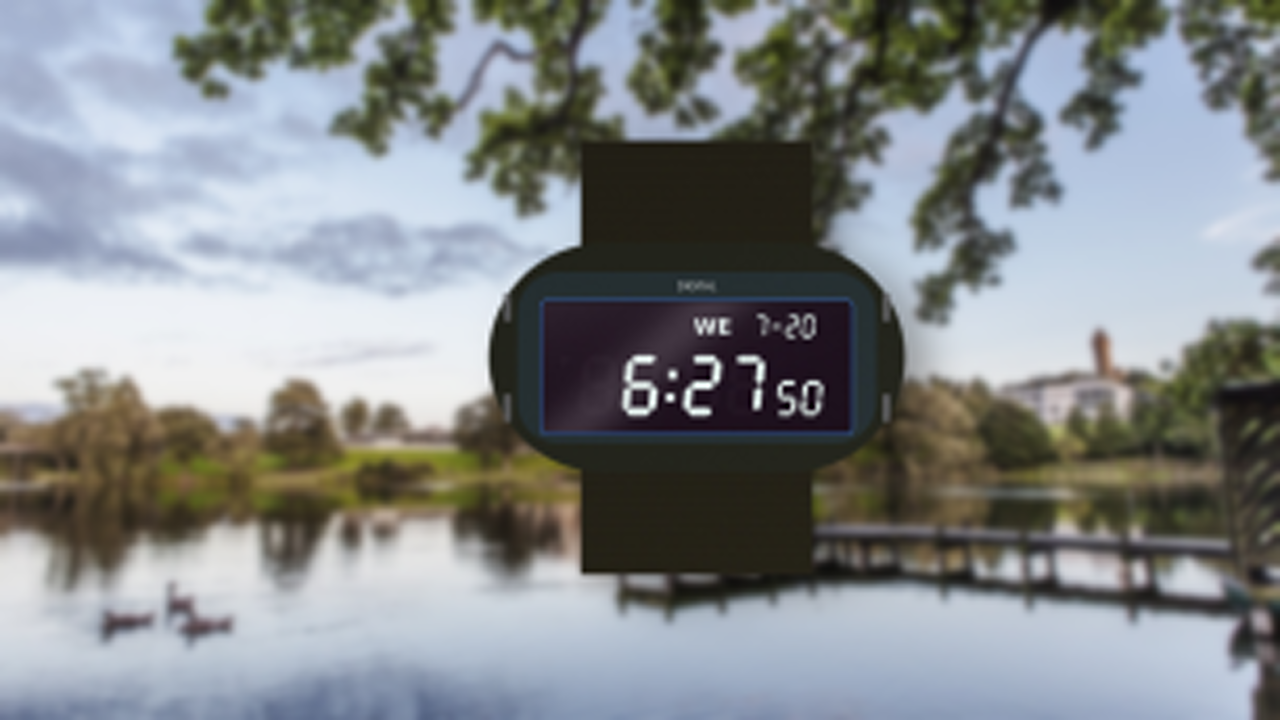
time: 6:27:50
